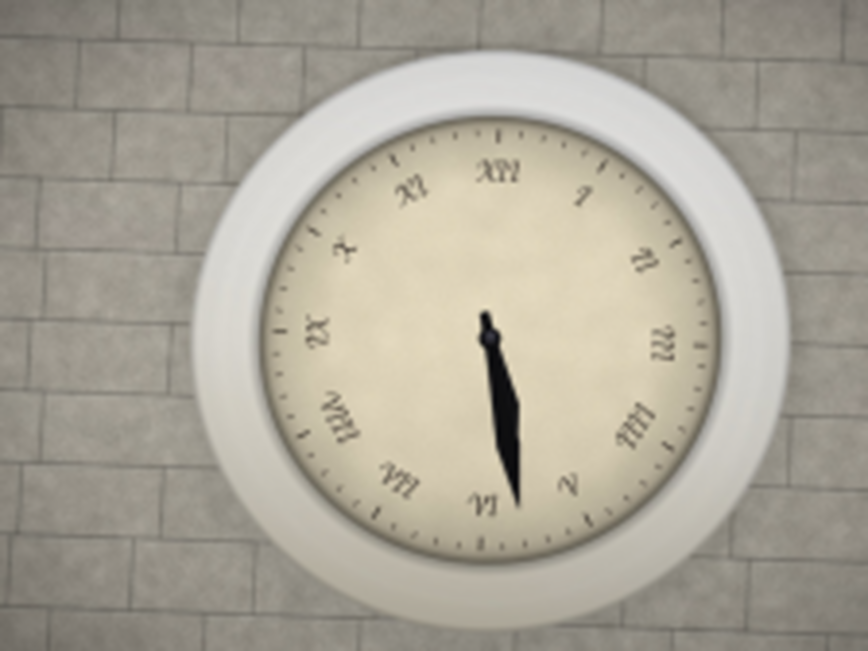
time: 5:28
